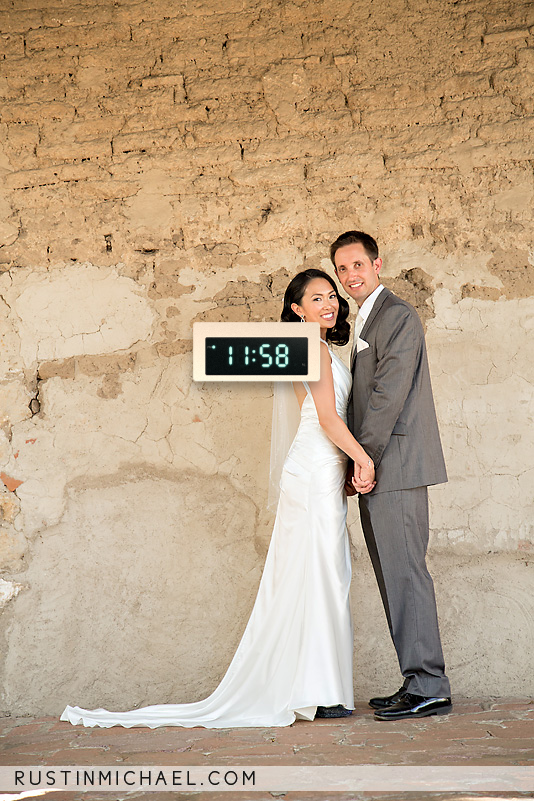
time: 11:58
